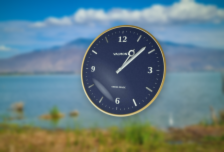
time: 1:08
